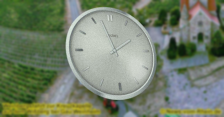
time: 1:57
